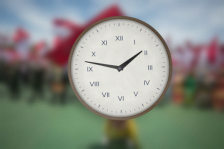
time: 1:47
